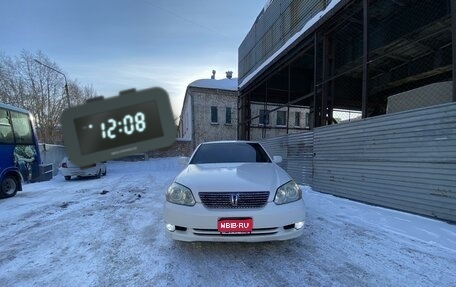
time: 12:08
